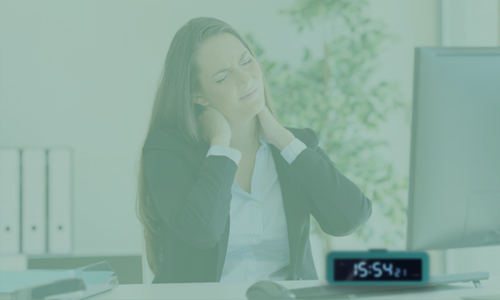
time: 15:54
